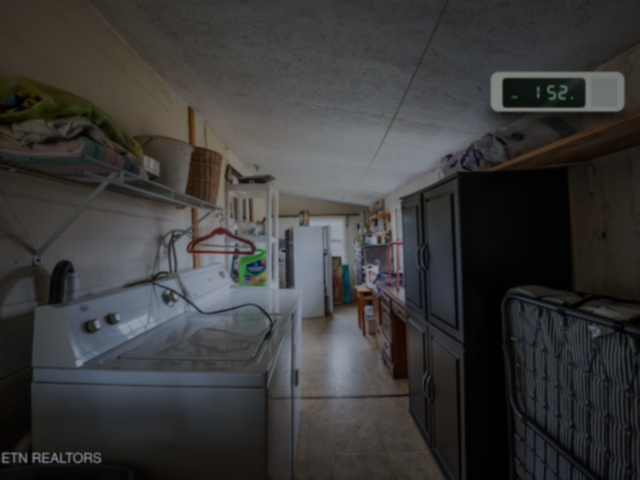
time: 1:52
